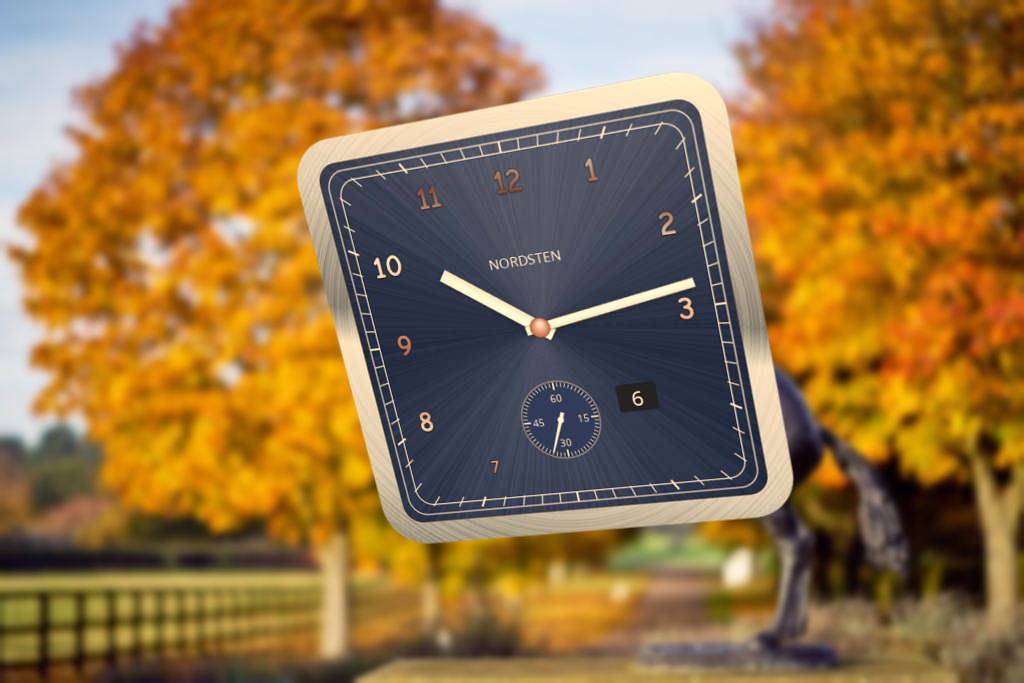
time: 10:13:34
